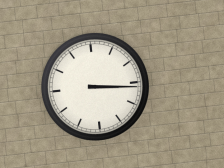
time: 3:16
